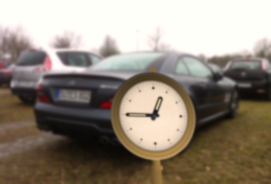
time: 12:45
